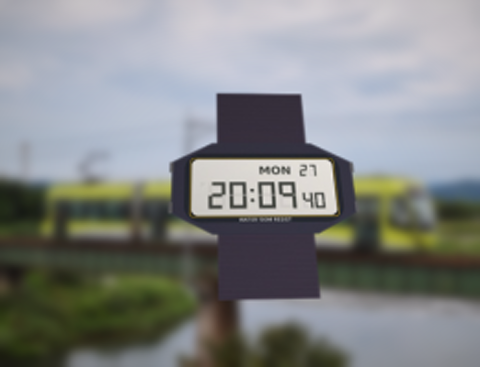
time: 20:09:40
